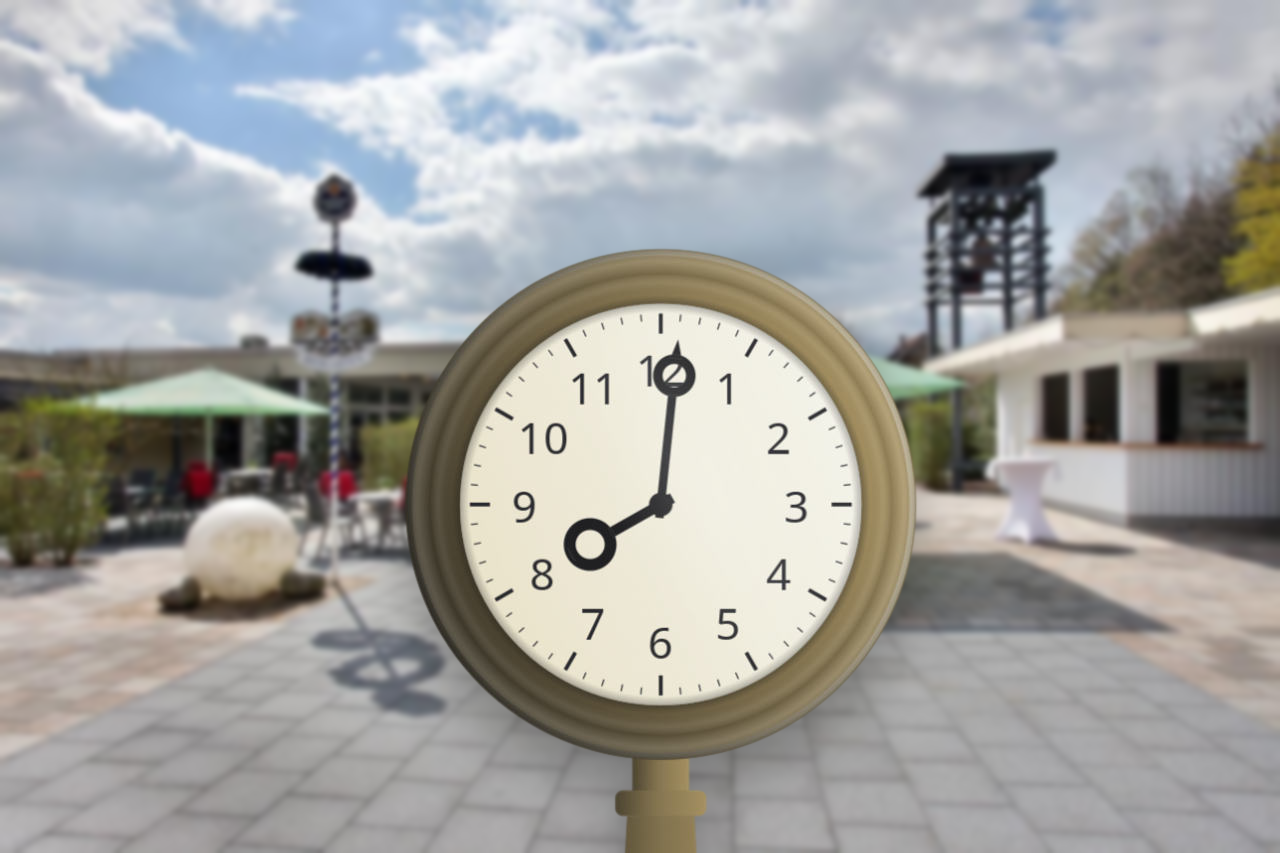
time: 8:01
